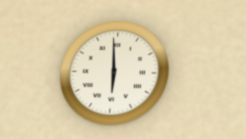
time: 5:59
